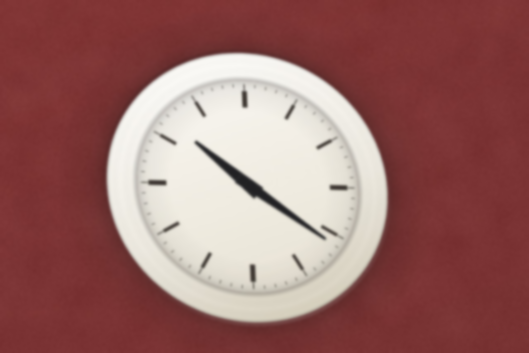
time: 10:21
